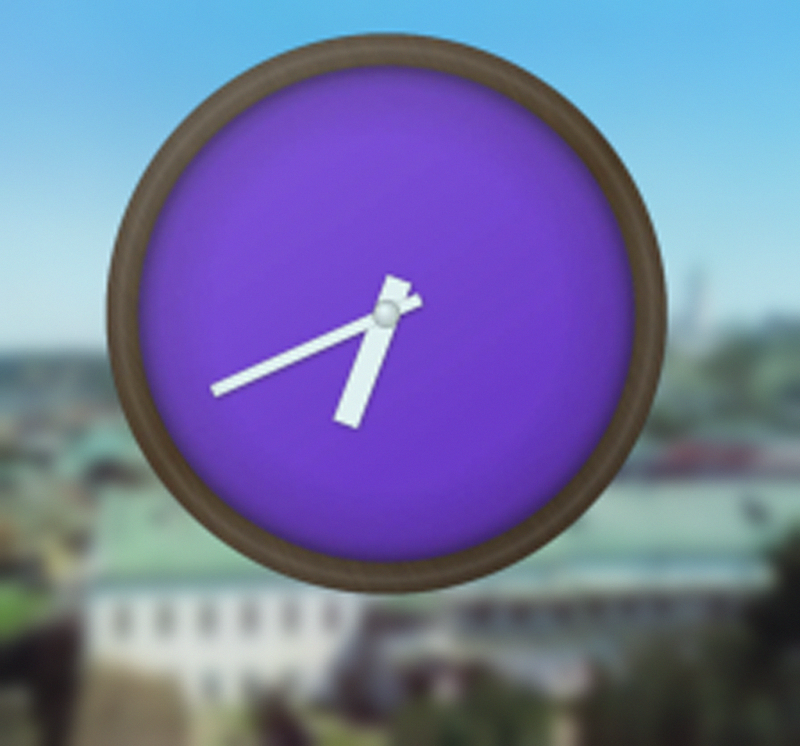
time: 6:41
